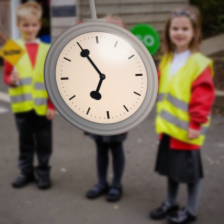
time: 6:55
